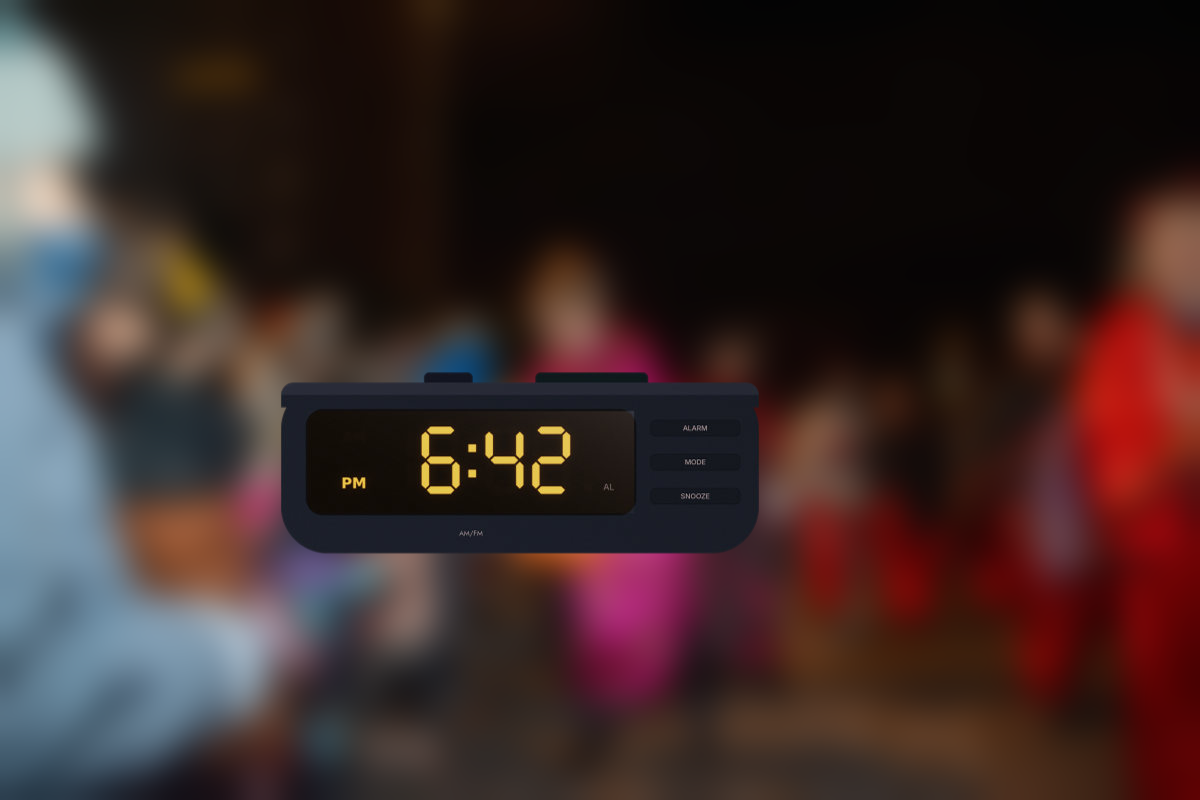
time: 6:42
